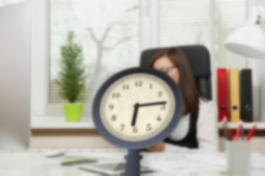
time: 6:14
